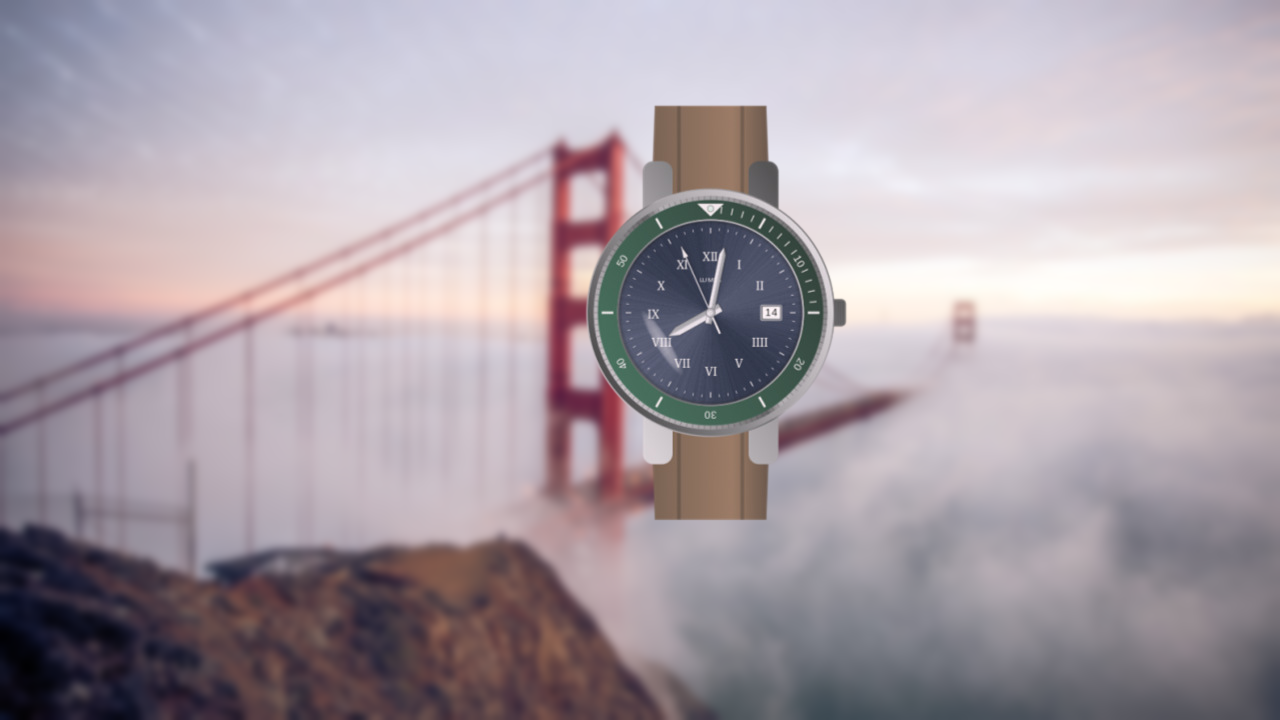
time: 8:01:56
